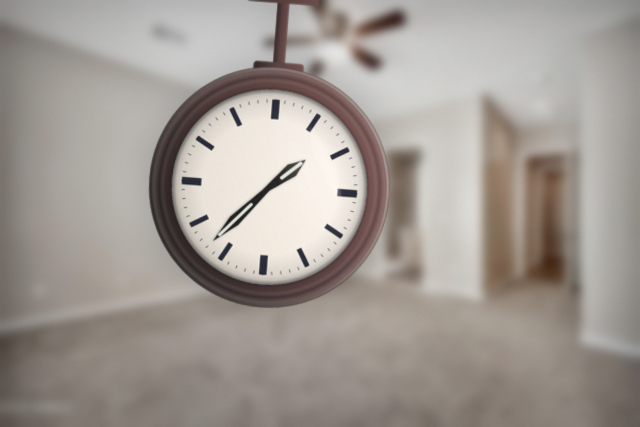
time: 1:37
